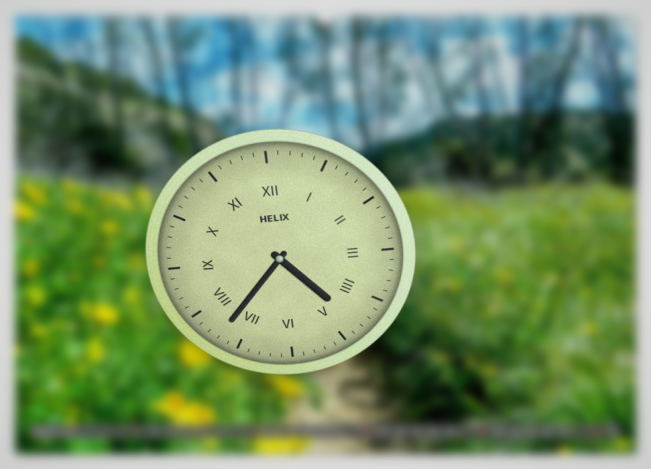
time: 4:37
